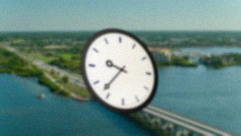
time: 9:37
